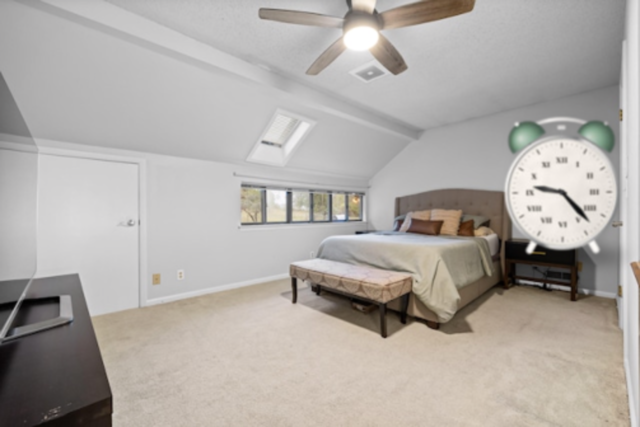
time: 9:23
